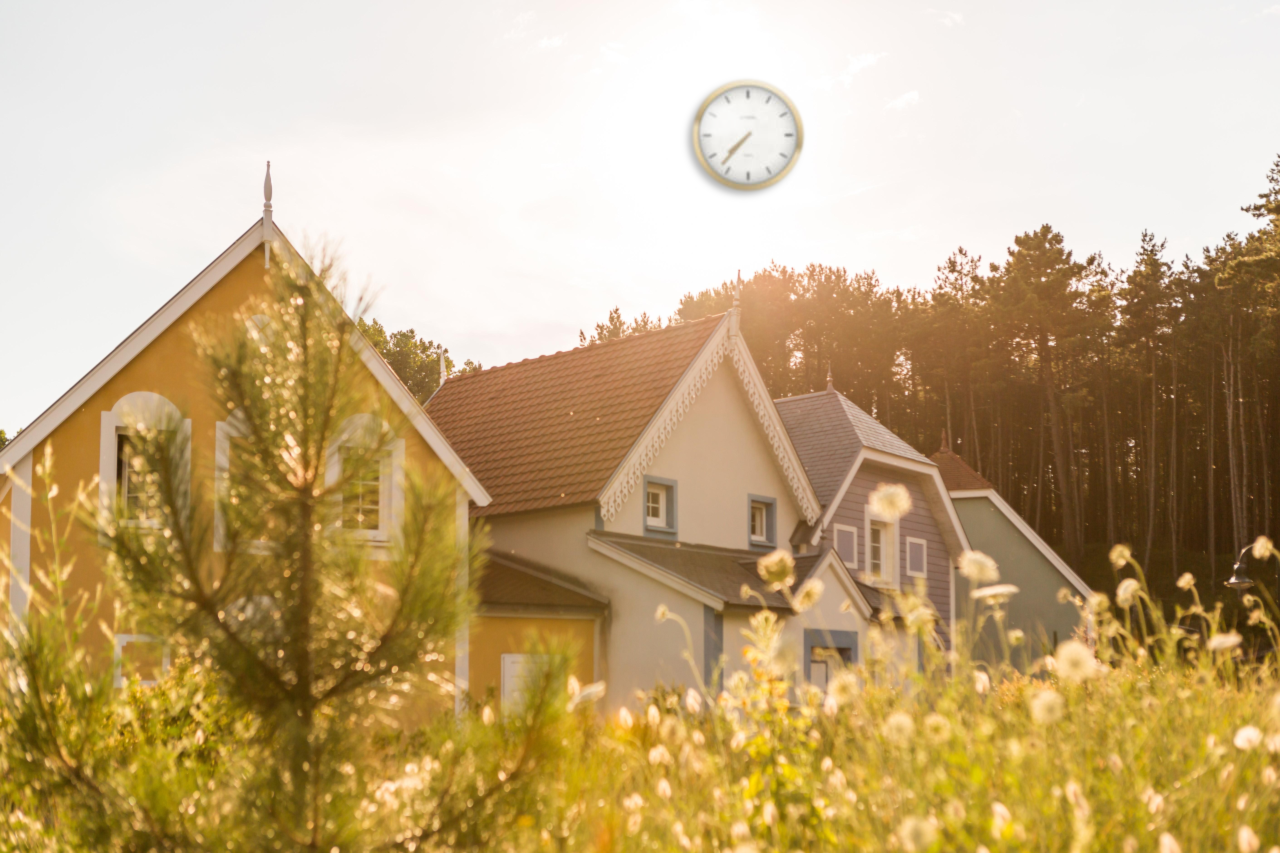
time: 7:37
